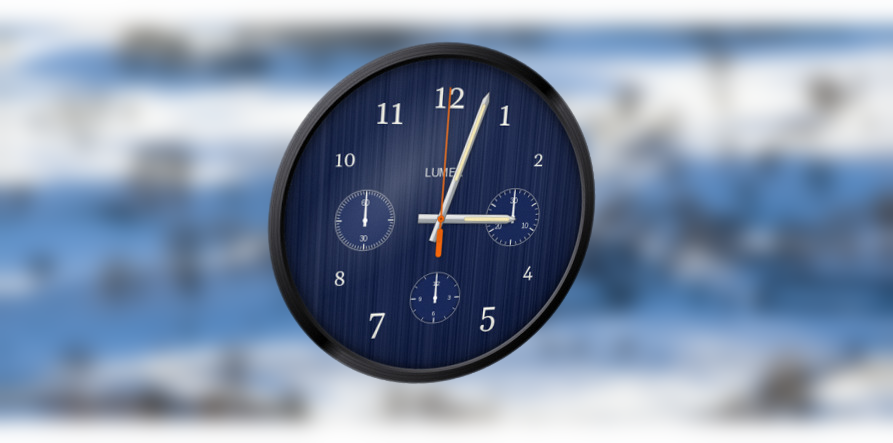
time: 3:03
